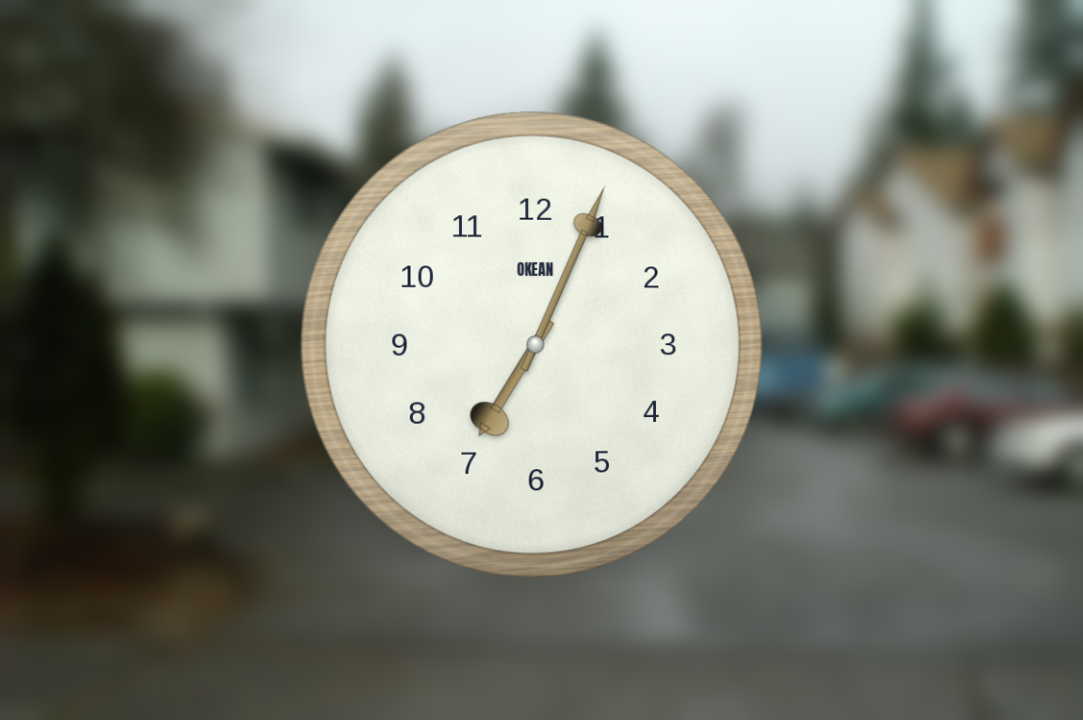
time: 7:04
